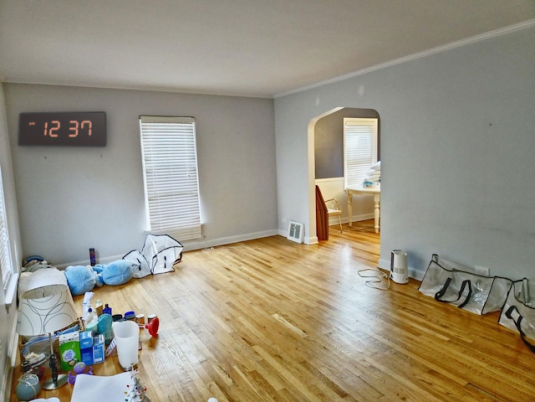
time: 12:37
